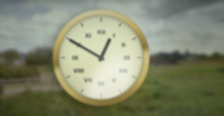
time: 12:50
